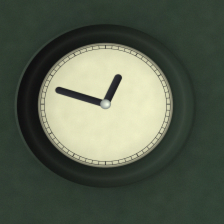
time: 12:48
